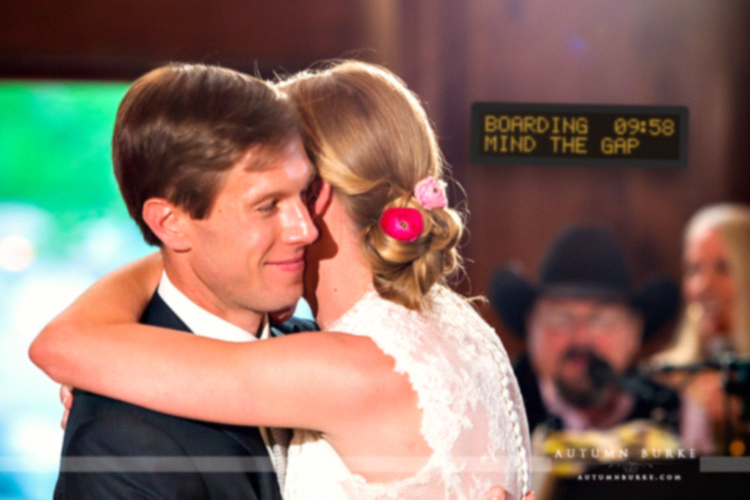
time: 9:58
